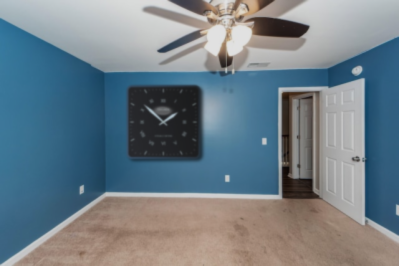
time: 1:52
